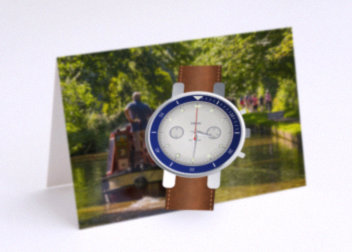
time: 3:30
